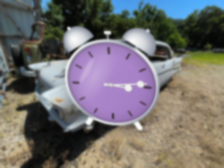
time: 3:14
